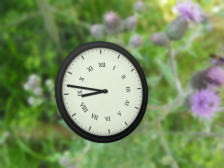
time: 8:47
